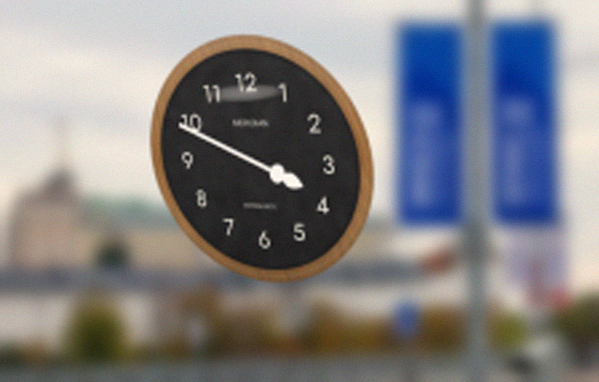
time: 3:49
